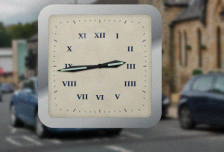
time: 2:44
